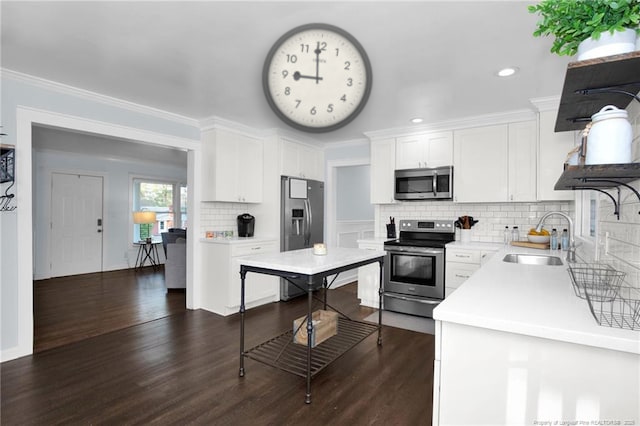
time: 8:59
